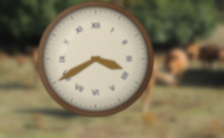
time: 3:40
